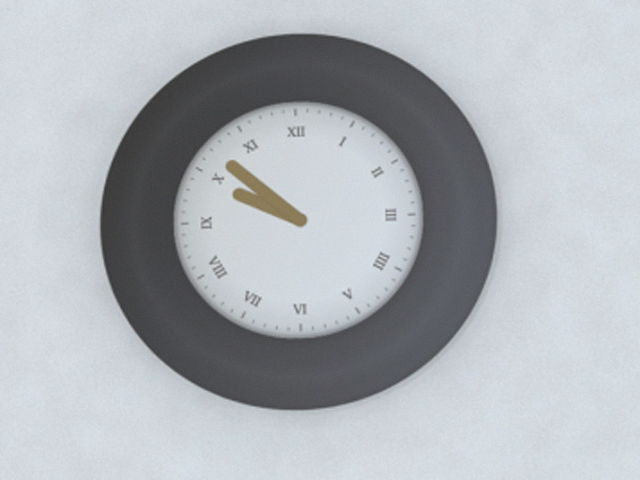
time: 9:52
